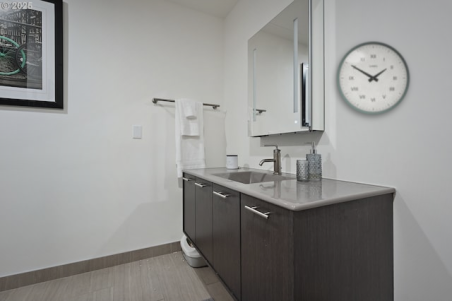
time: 1:50
